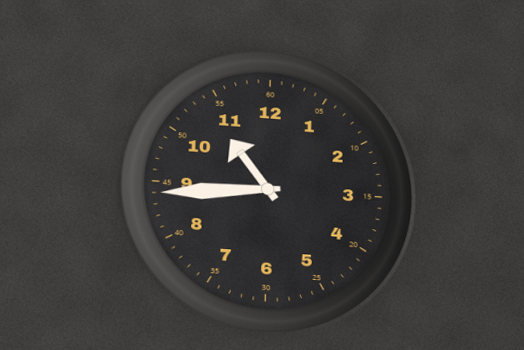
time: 10:44
